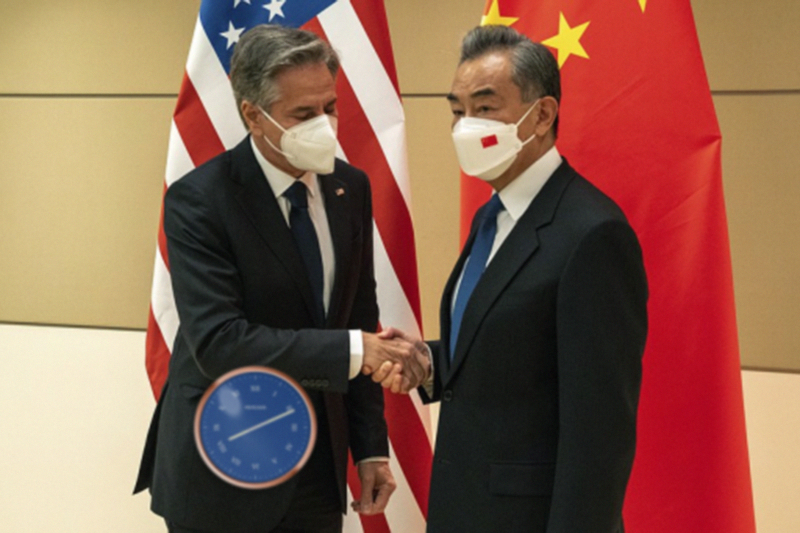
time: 8:11
